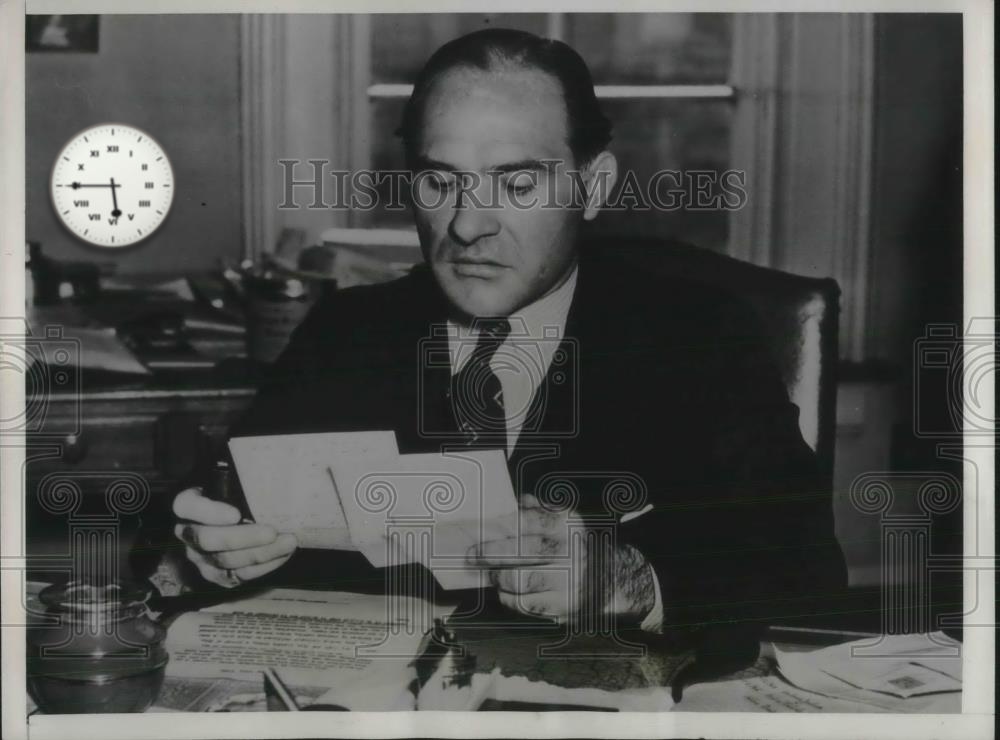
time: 5:45
